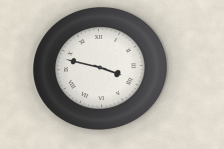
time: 3:48
